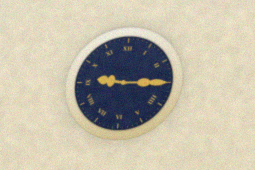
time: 9:15
